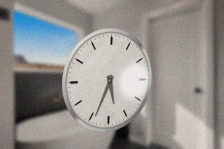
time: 5:34
